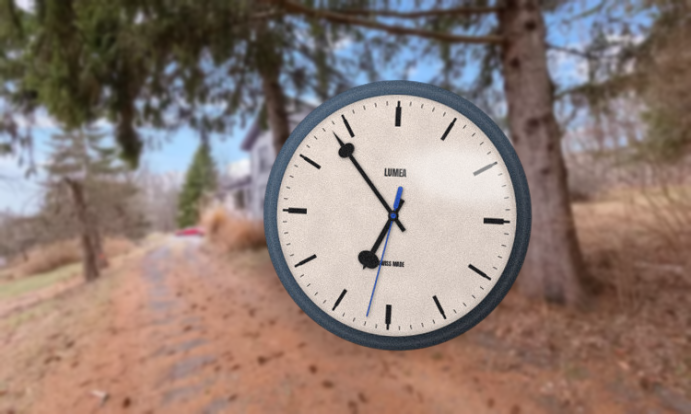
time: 6:53:32
